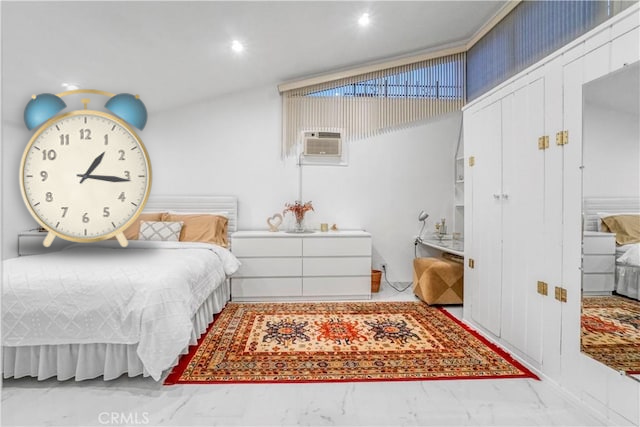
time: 1:16
